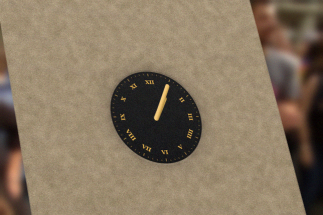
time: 1:05
